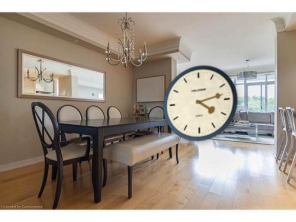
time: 4:13
